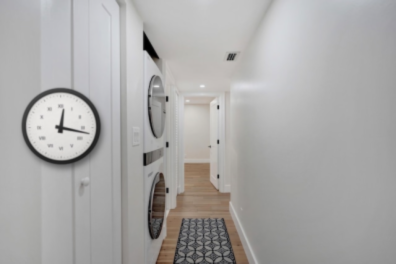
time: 12:17
